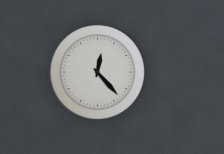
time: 12:23
